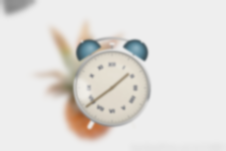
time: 1:39
